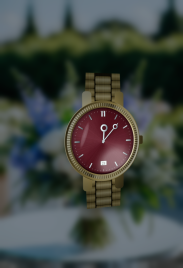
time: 12:07
